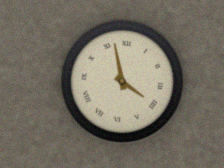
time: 3:57
